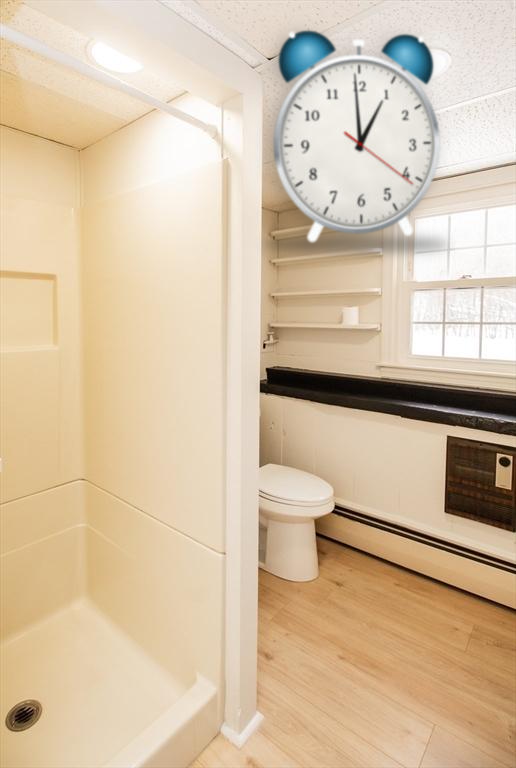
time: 12:59:21
